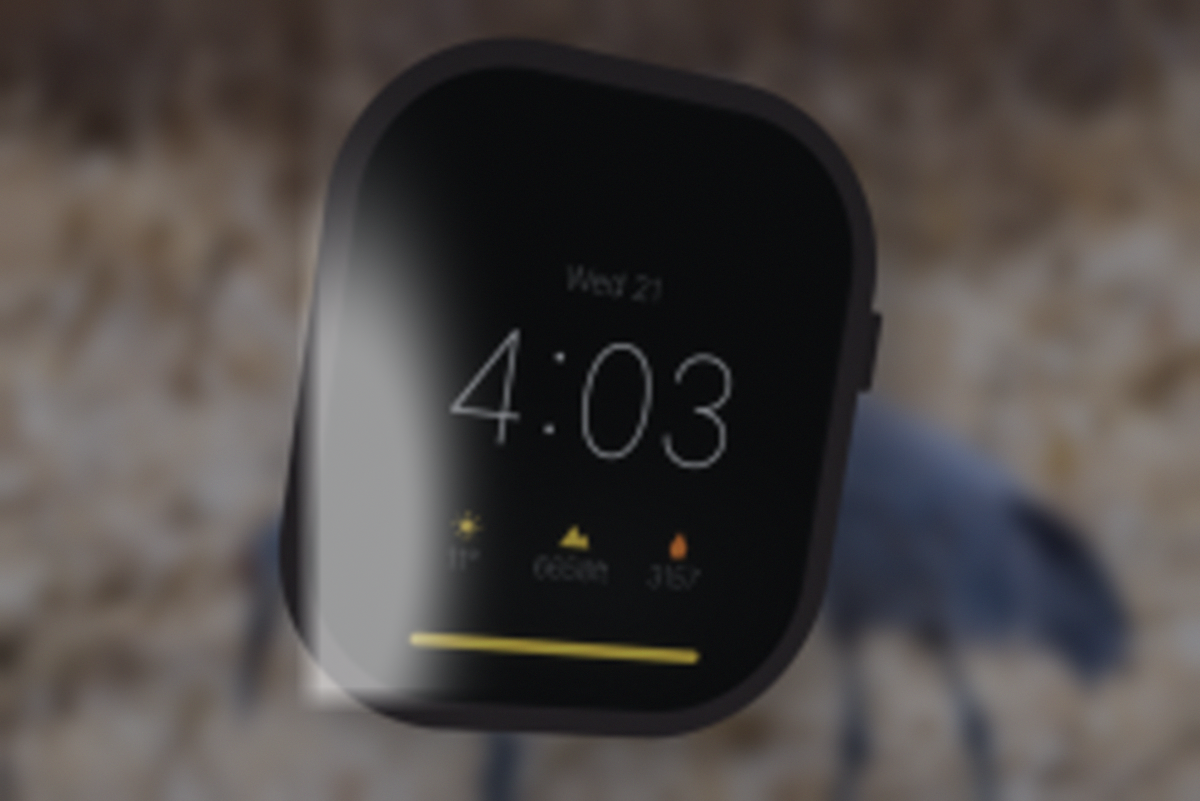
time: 4:03
